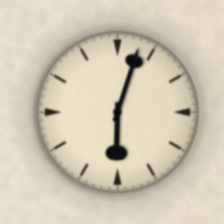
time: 6:03
